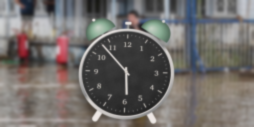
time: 5:53
